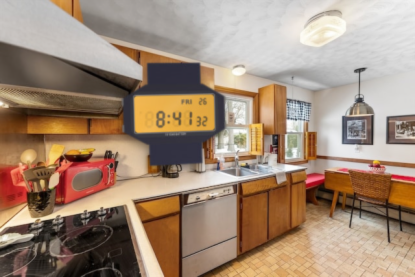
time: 8:41:32
